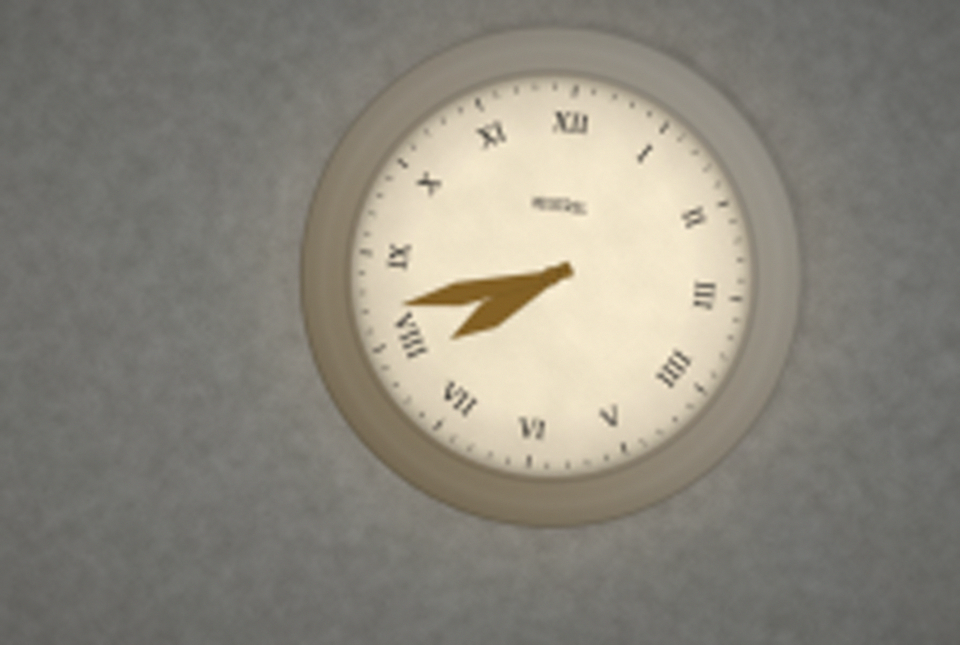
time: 7:42
